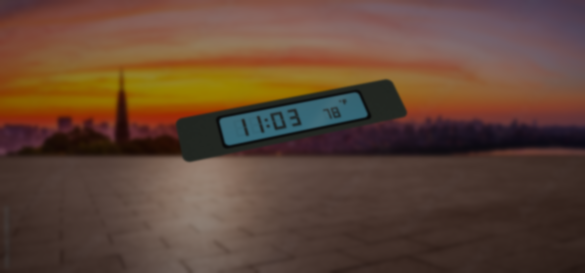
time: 11:03
